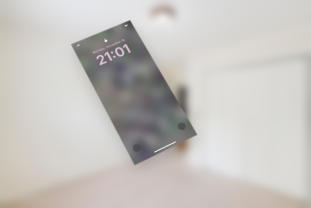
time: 21:01
